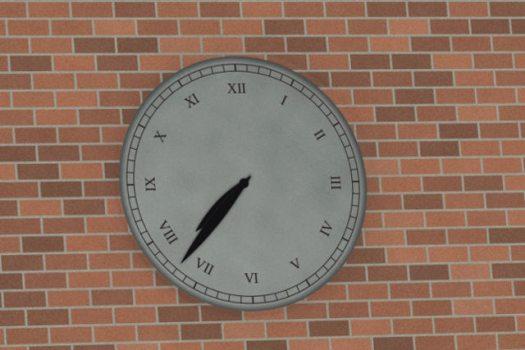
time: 7:37
